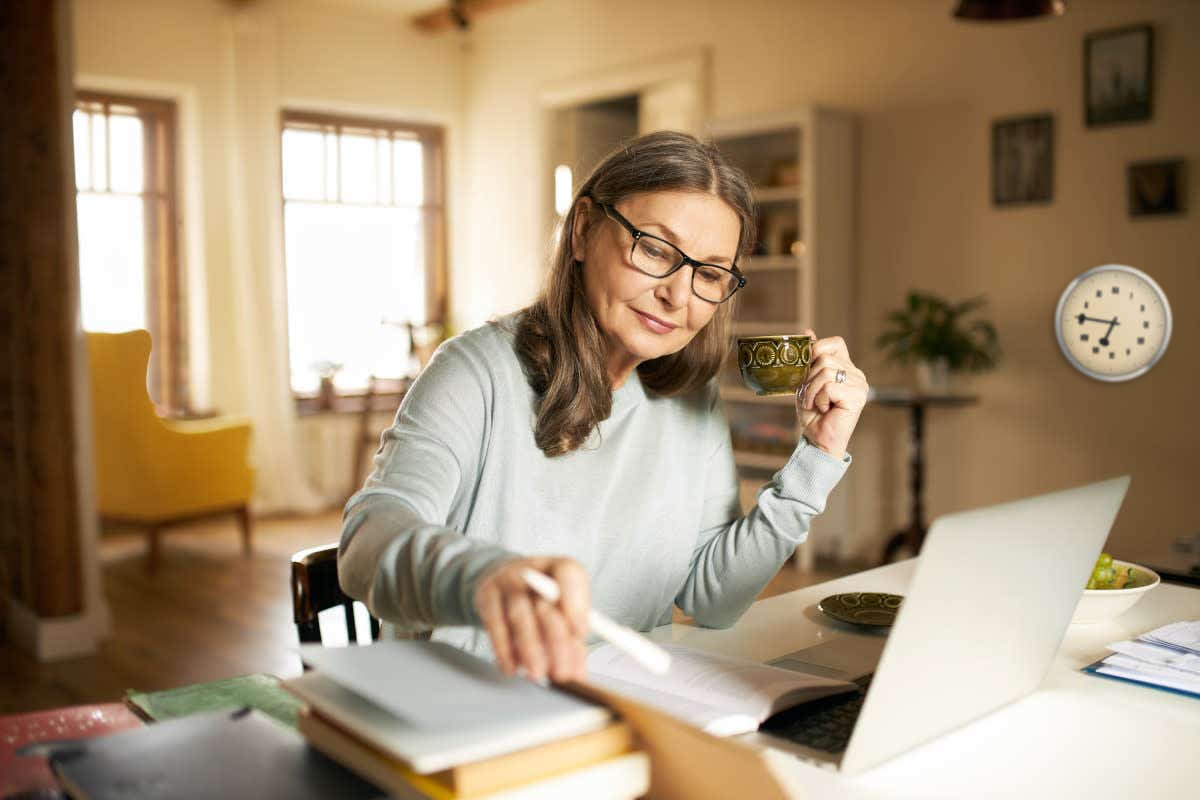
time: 6:46
